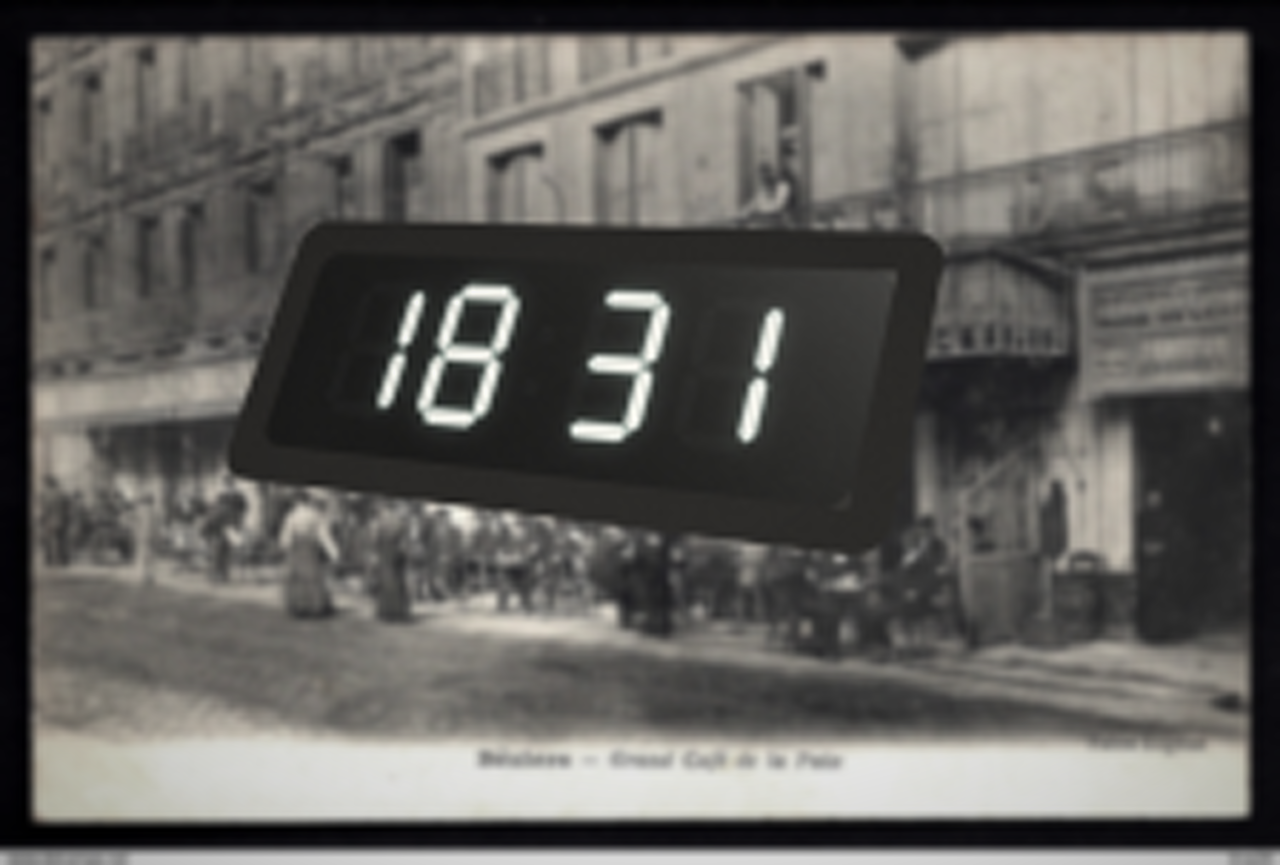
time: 18:31
